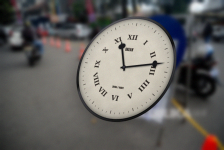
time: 11:13
